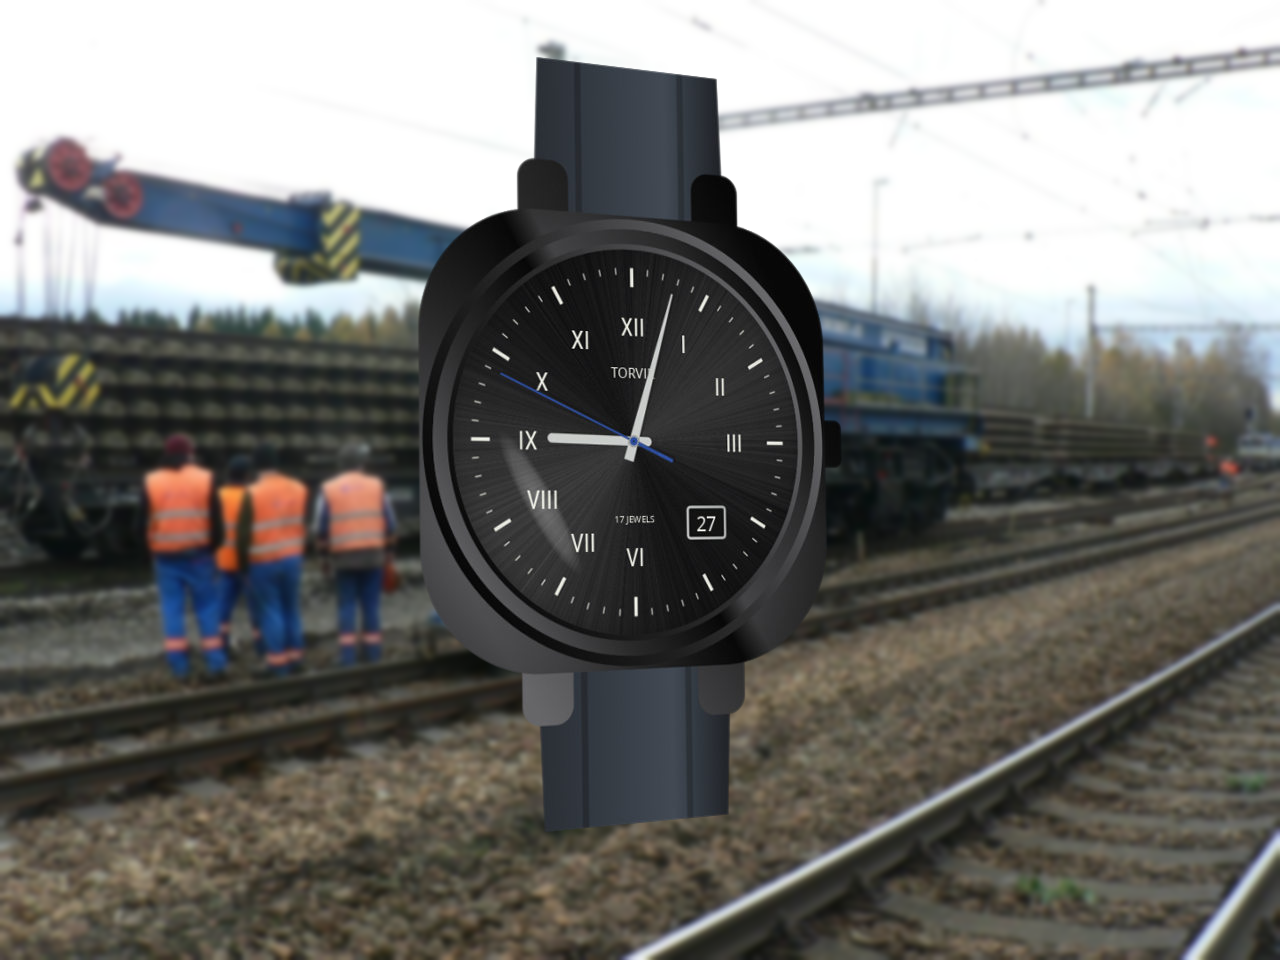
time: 9:02:49
